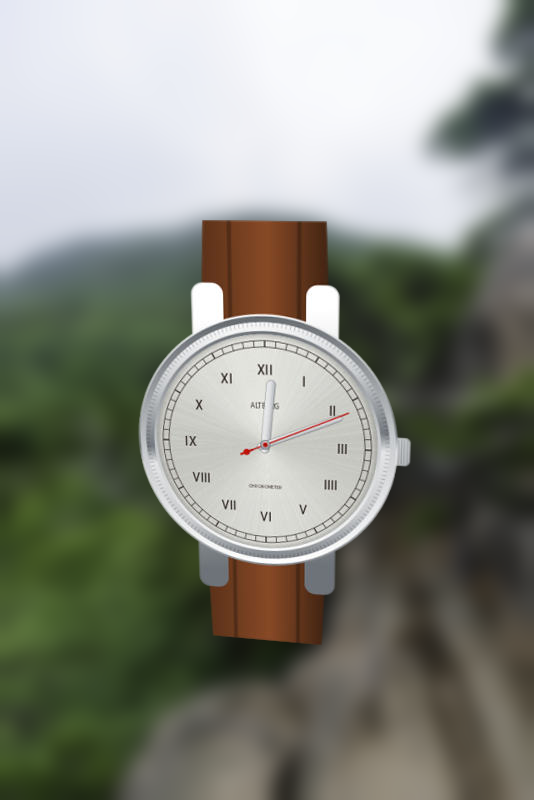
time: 12:11:11
